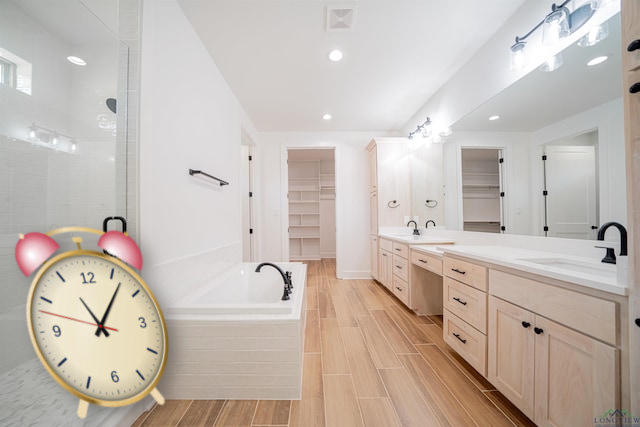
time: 11:06:48
